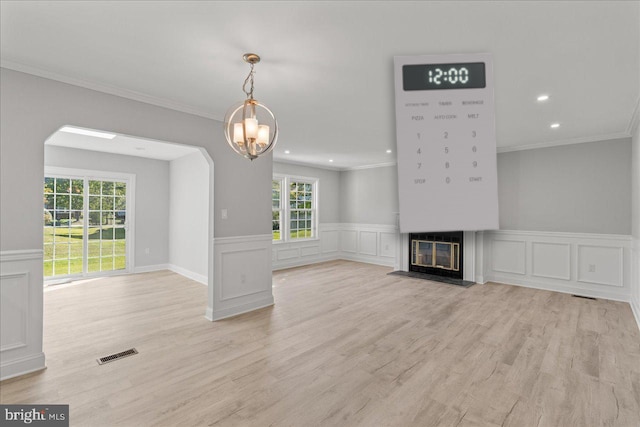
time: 12:00
